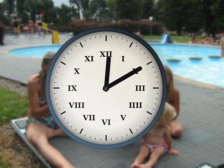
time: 12:10
